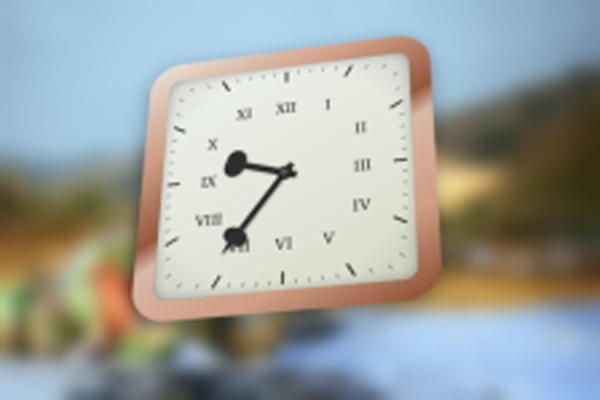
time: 9:36
